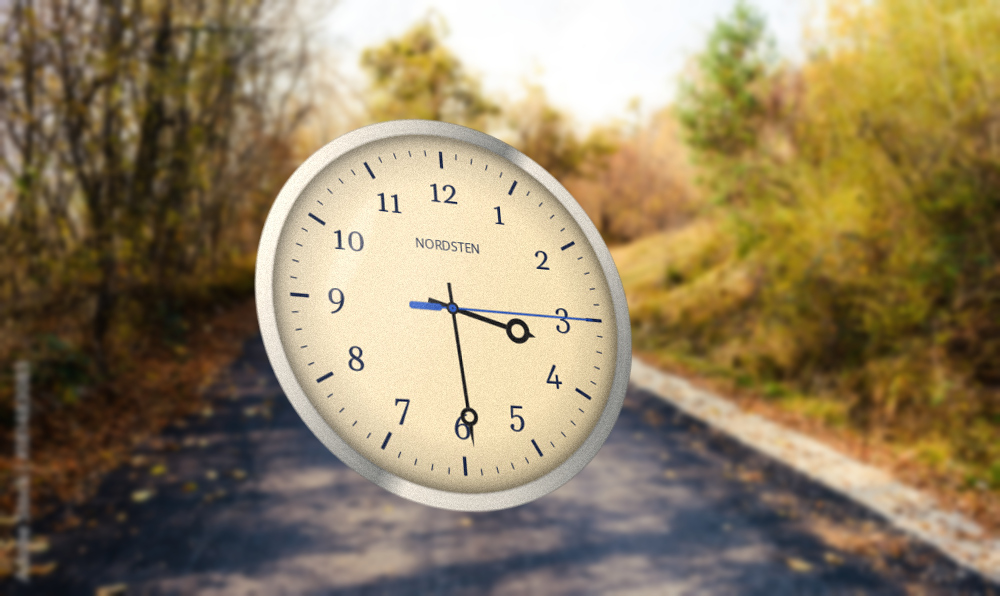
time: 3:29:15
